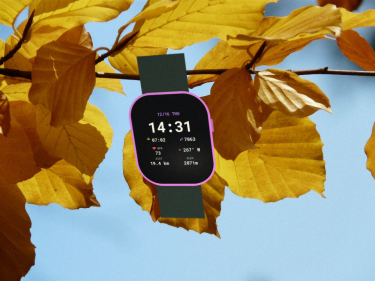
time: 14:31
